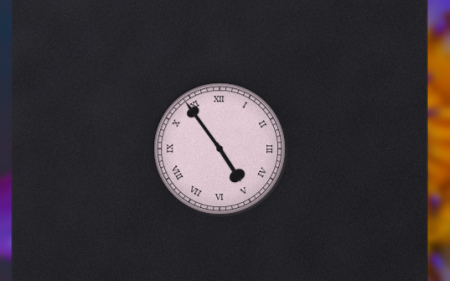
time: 4:54
